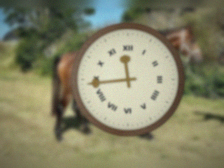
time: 11:44
